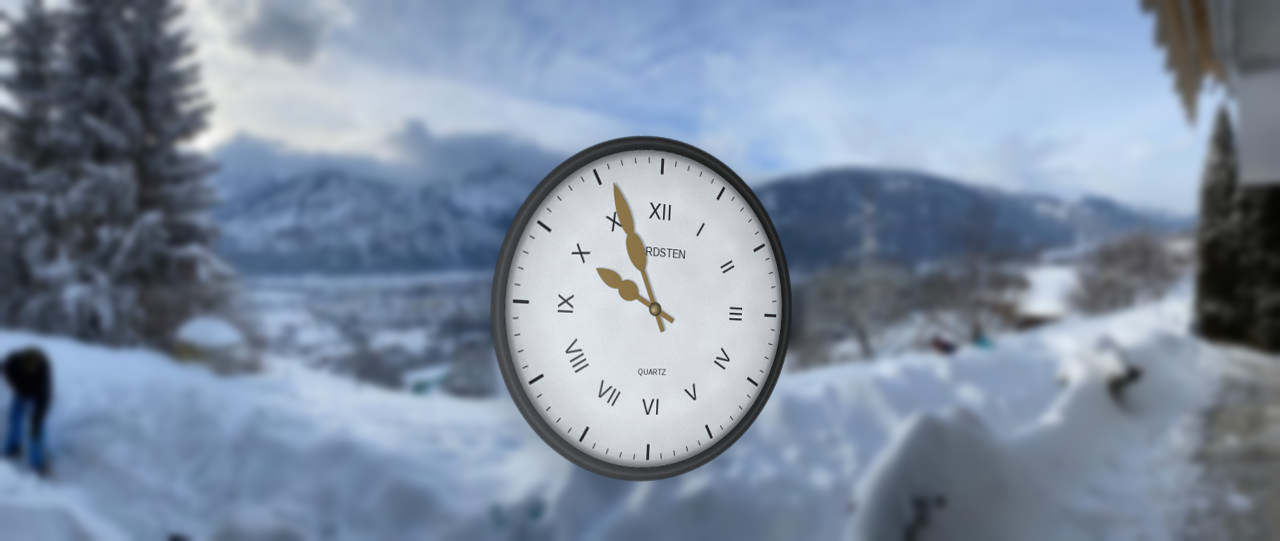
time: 9:56
